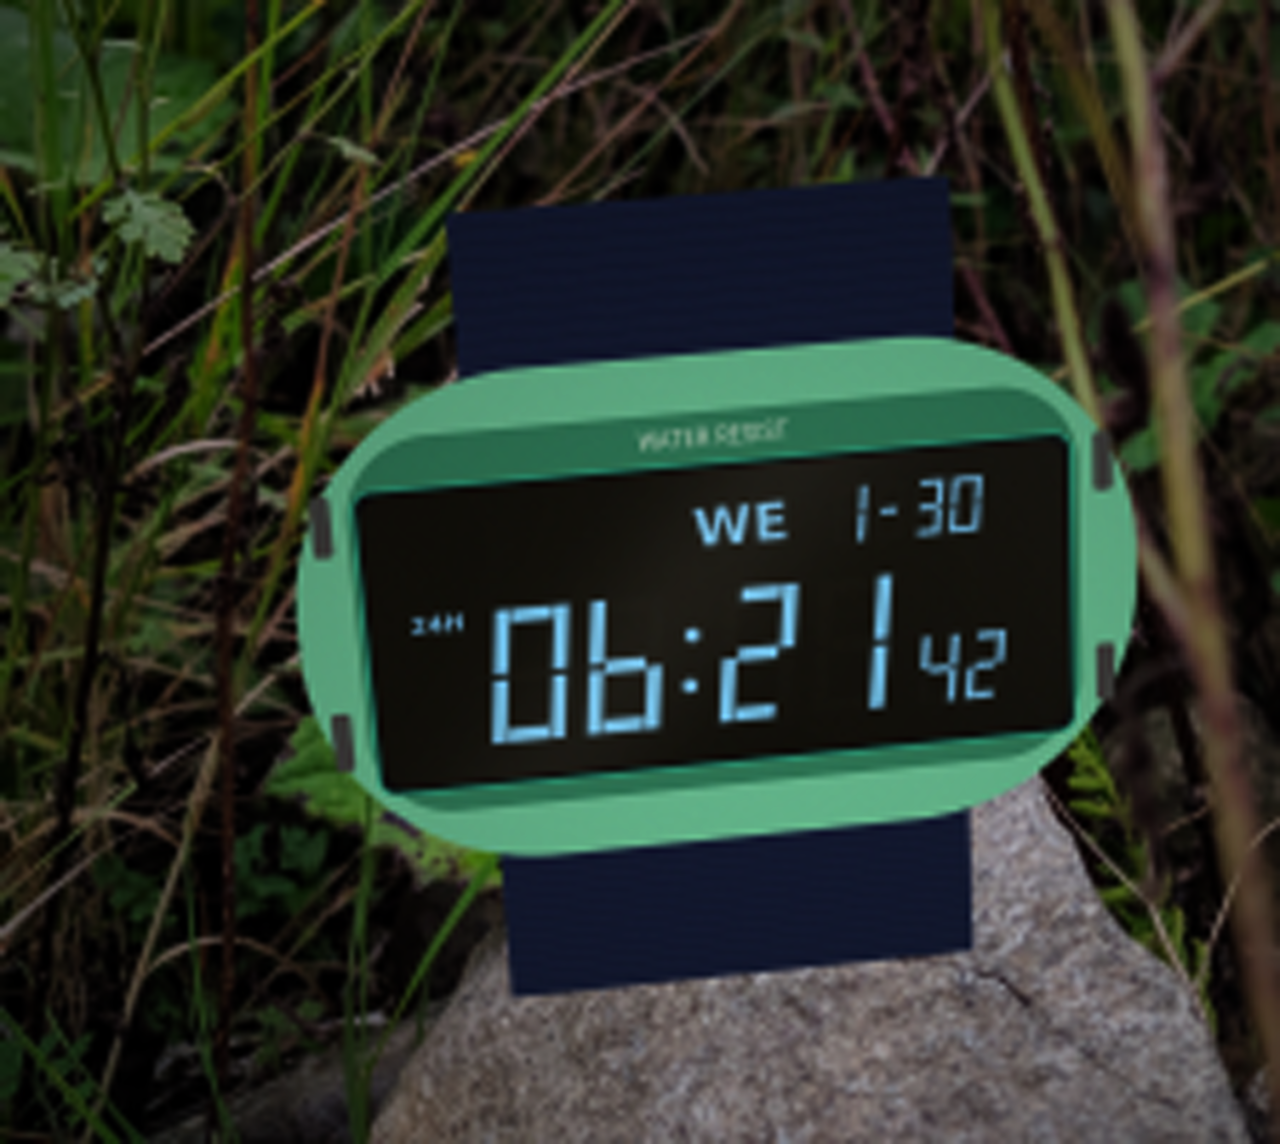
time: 6:21:42
